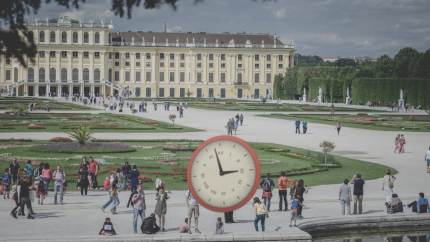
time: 2:58
